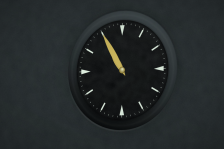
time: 10:55
